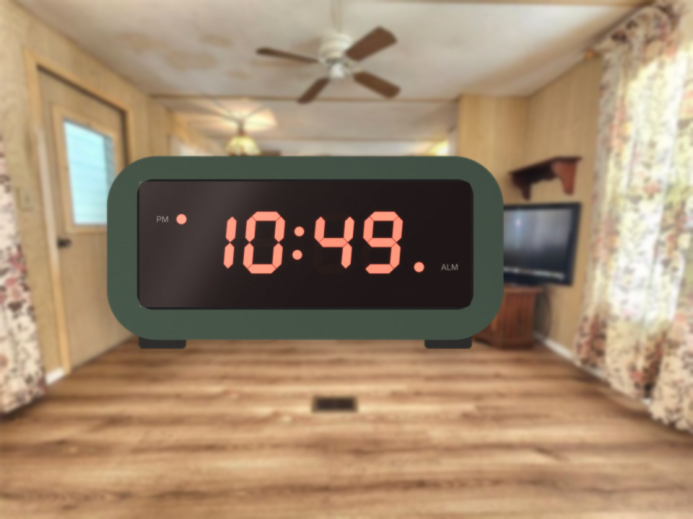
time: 10:49
